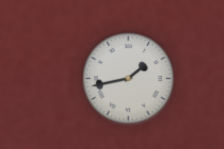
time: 1:43
